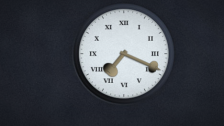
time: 7:19
